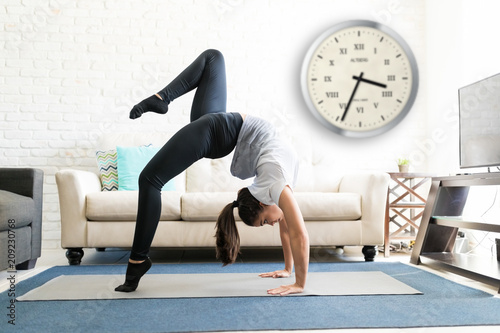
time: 3:34
